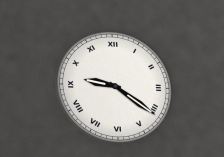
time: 9:21
